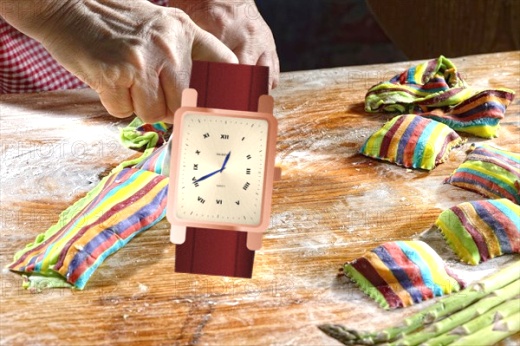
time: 12:40
